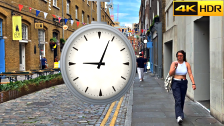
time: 9:04
